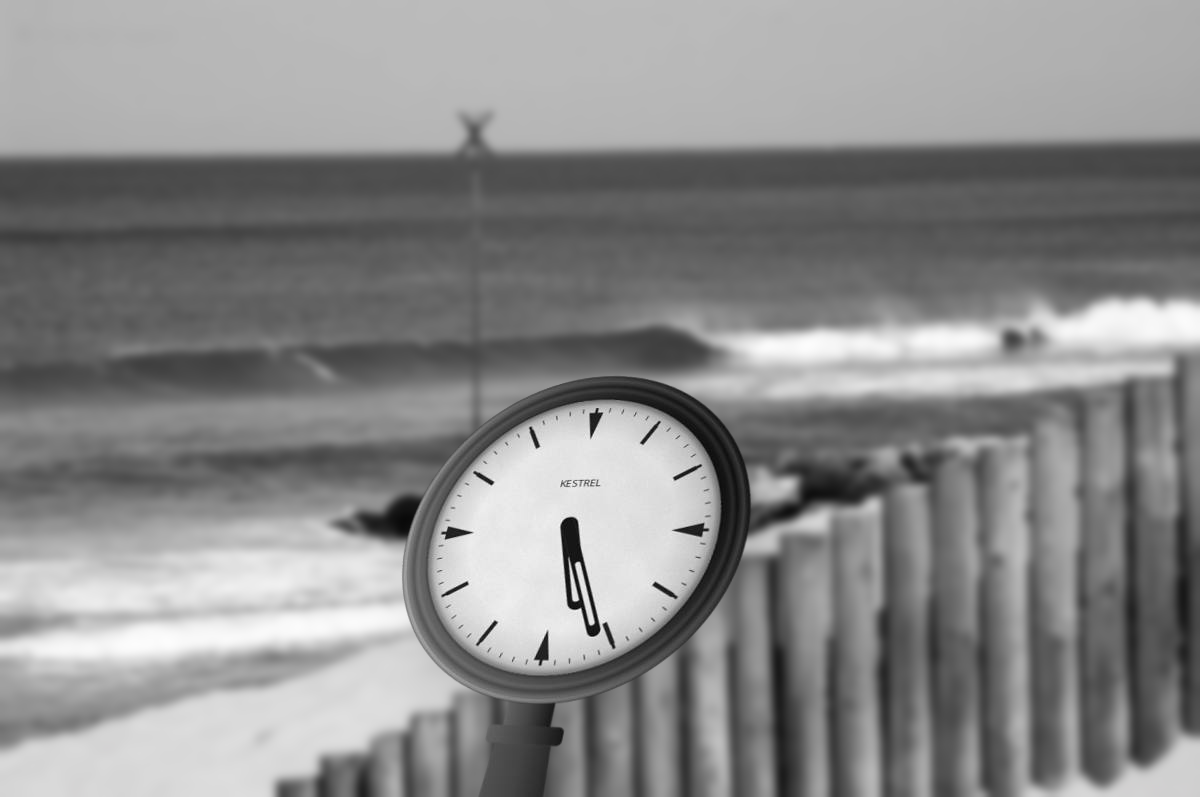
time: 5:26
